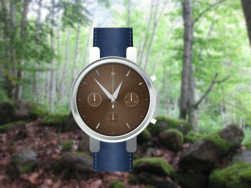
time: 12:53
